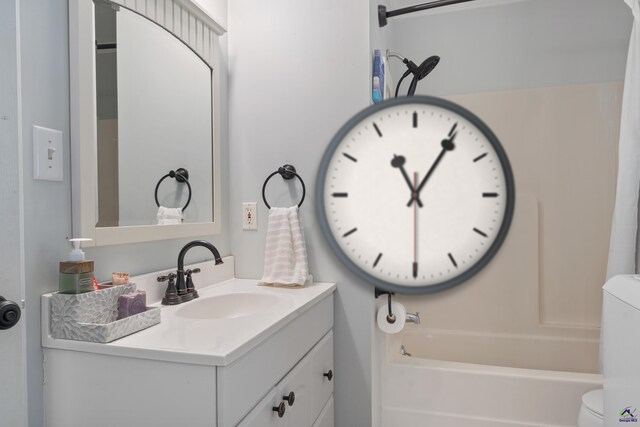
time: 11:05:30
